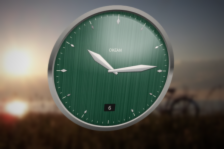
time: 10:14
